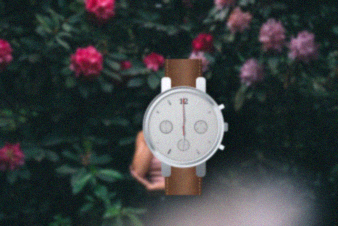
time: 6:00
